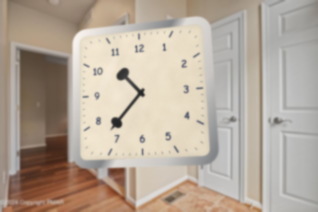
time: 10:37
